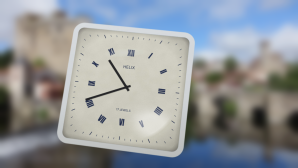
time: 10:41
